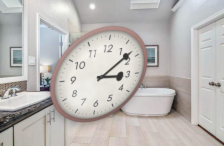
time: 3:08
